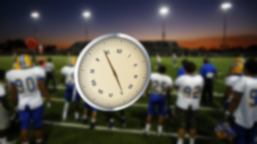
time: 4:54
